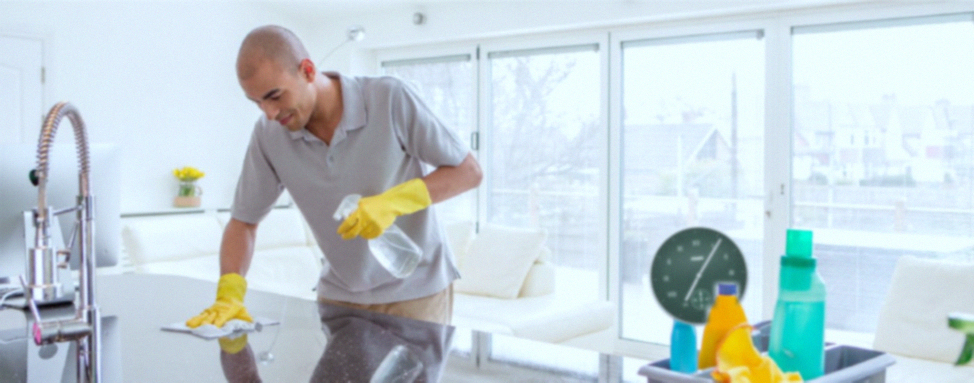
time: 7:06
